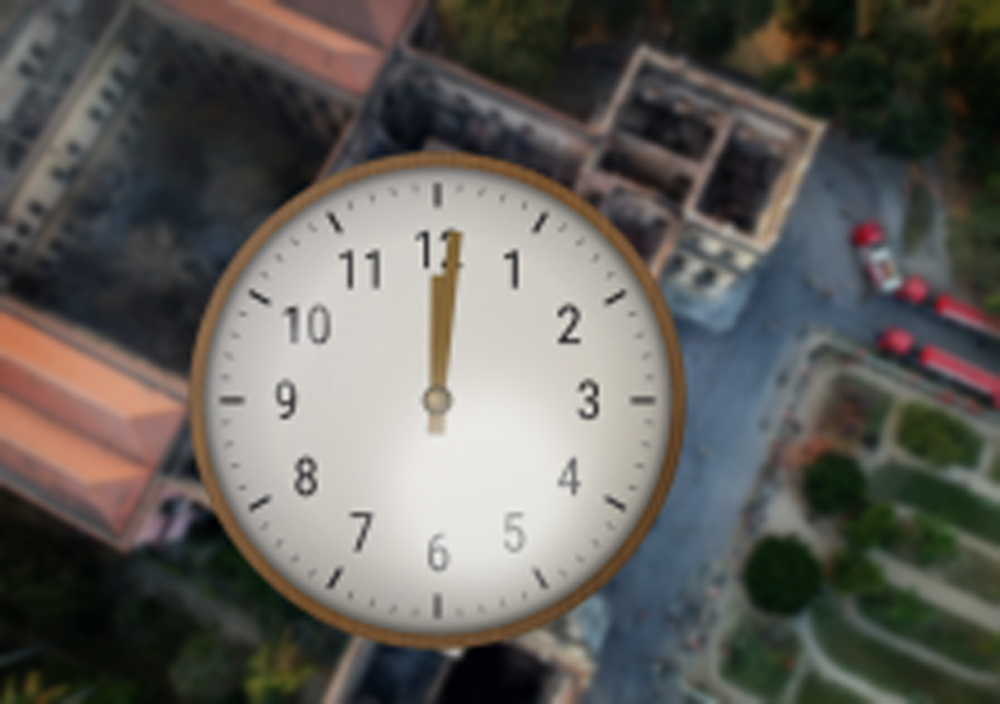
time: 12:01
